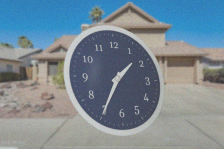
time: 1:35
